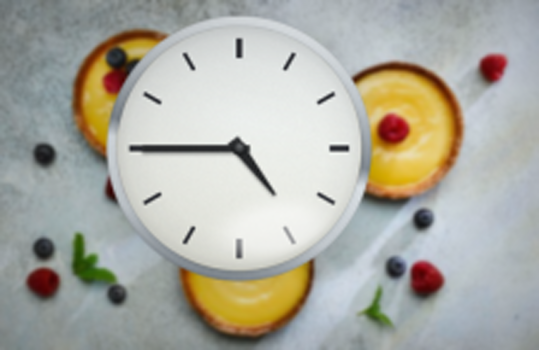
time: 4:45
